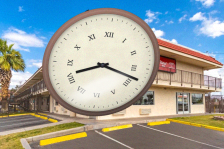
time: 8:18
